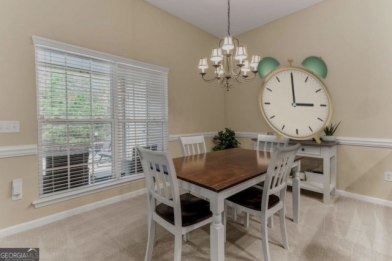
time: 3:00
